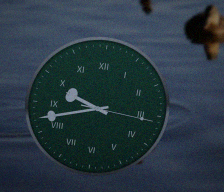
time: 9:42:16
